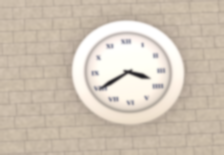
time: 3:40
